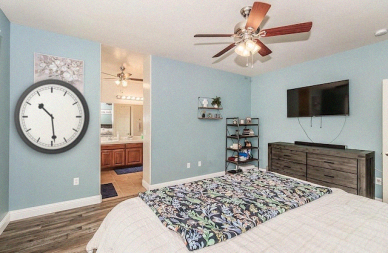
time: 10:29
